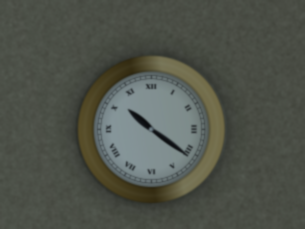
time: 10:21
